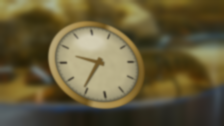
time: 9:36
